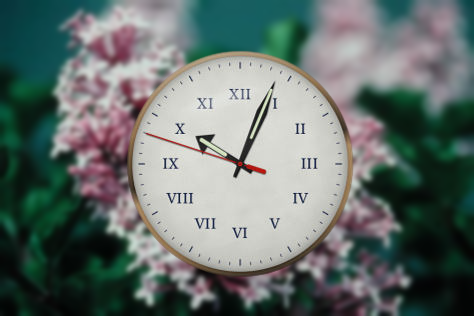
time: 10:03:48
